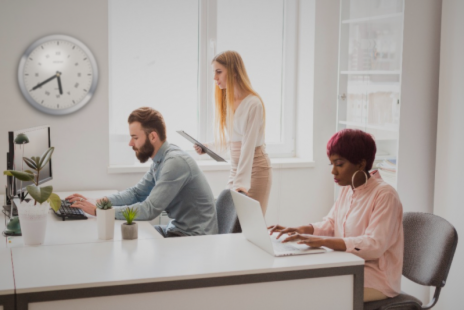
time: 5:40
